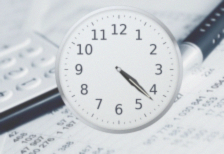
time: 4:22
